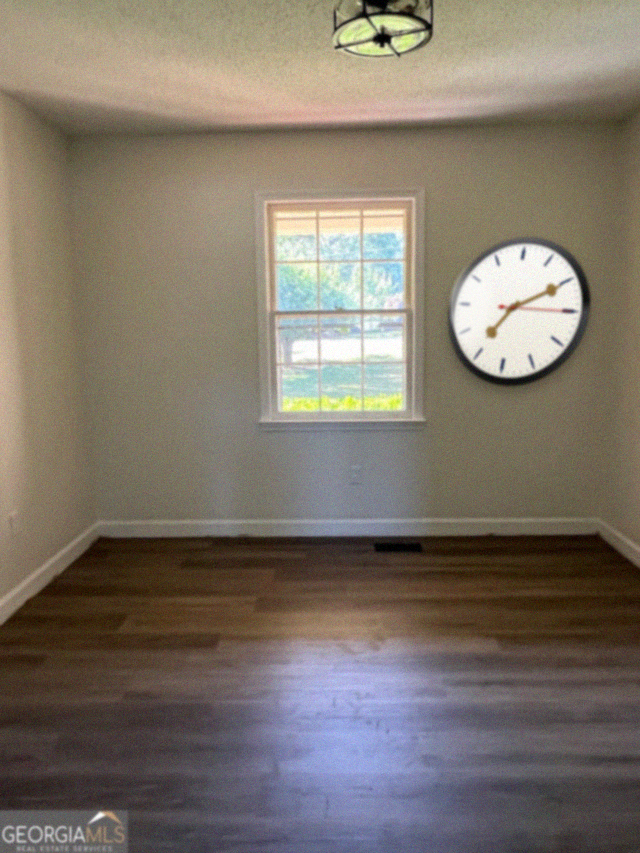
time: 7:10:15
